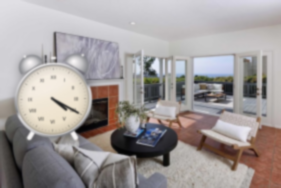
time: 4:20
